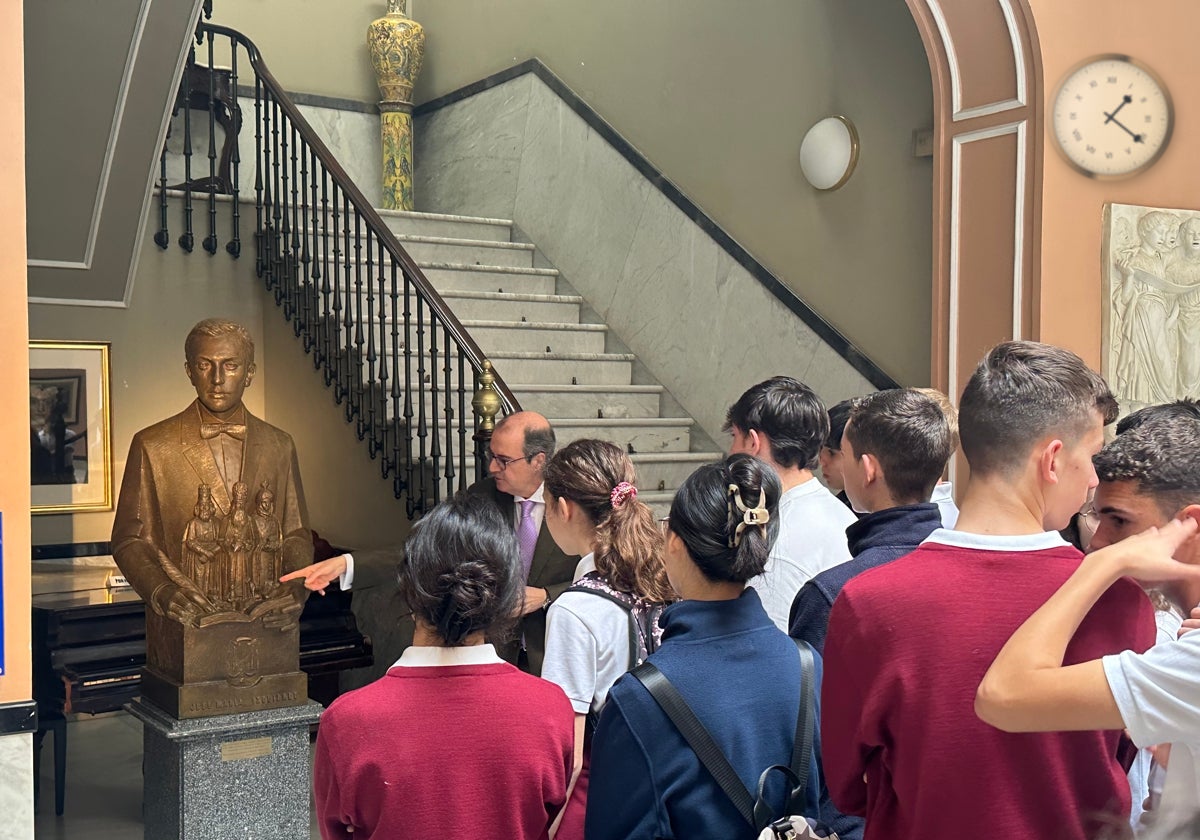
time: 1:21
